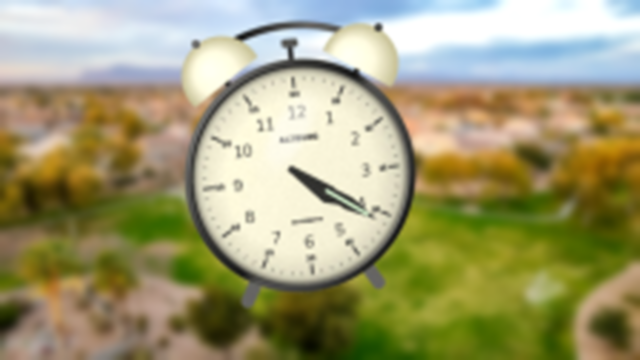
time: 4:21
